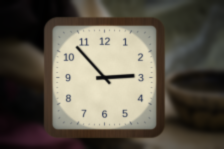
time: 2:53
